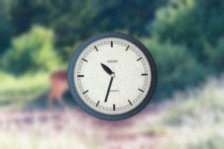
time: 10:33
